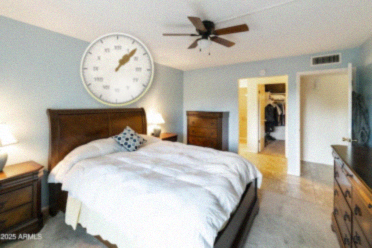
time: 1:07
